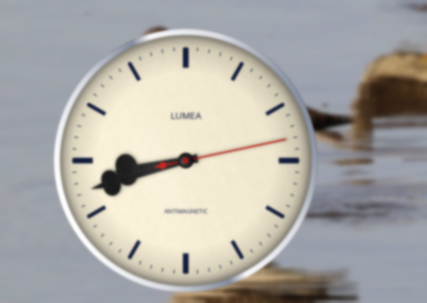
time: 8:42:13
